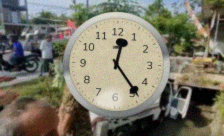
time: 12:24
